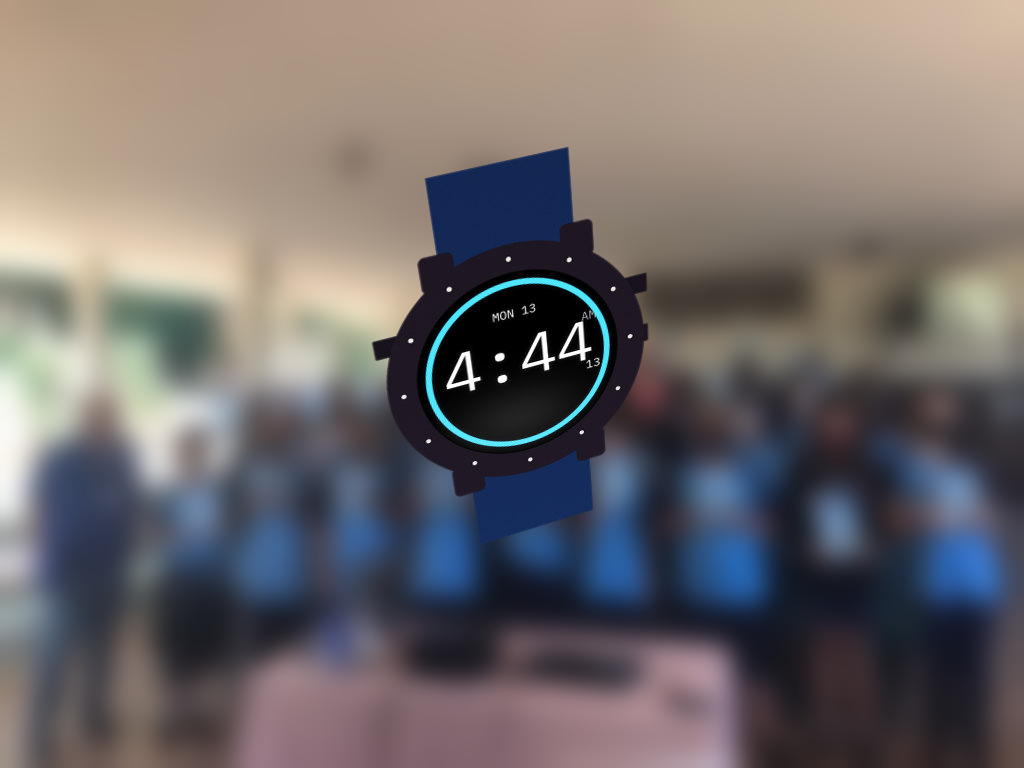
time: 4:44:13
